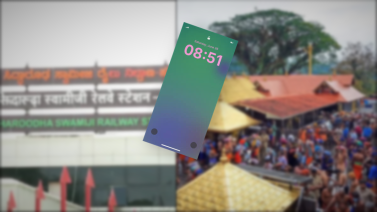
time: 8:51
